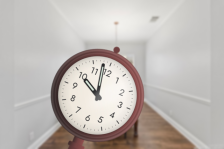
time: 9:58
